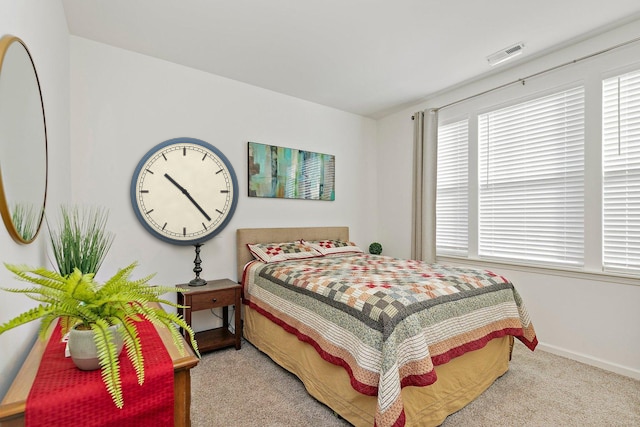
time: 10:23
